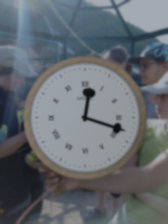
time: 12:18
